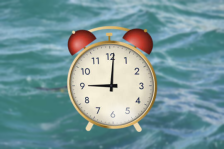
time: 9:01
